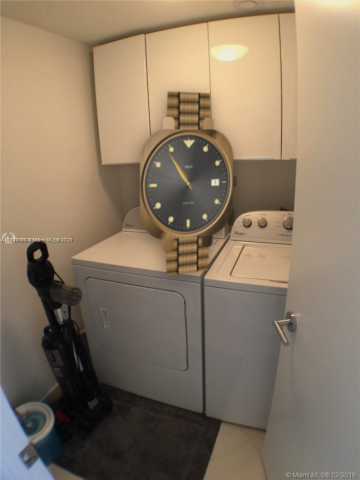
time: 10:54
